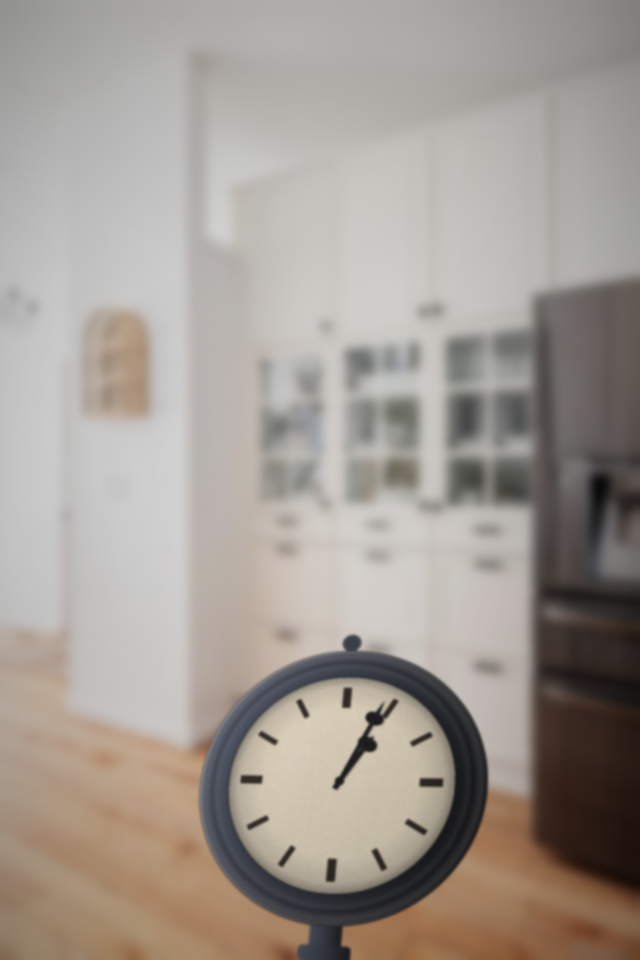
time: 1:04
